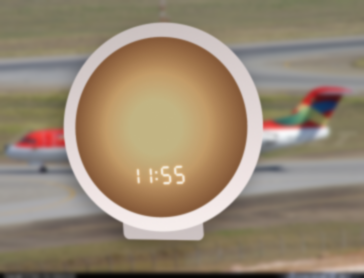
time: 11:55
